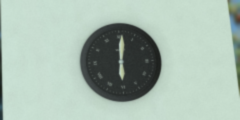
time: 6:01
